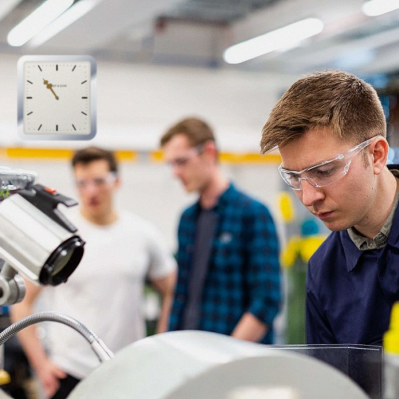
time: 10:54
